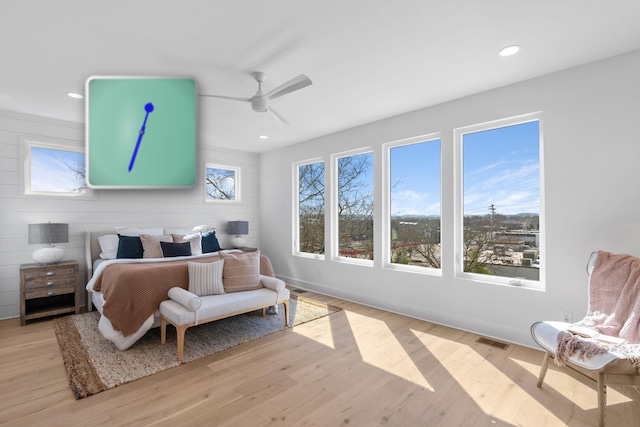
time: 12:33
